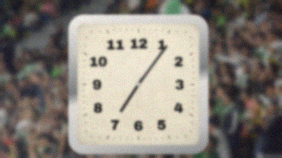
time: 7:06
